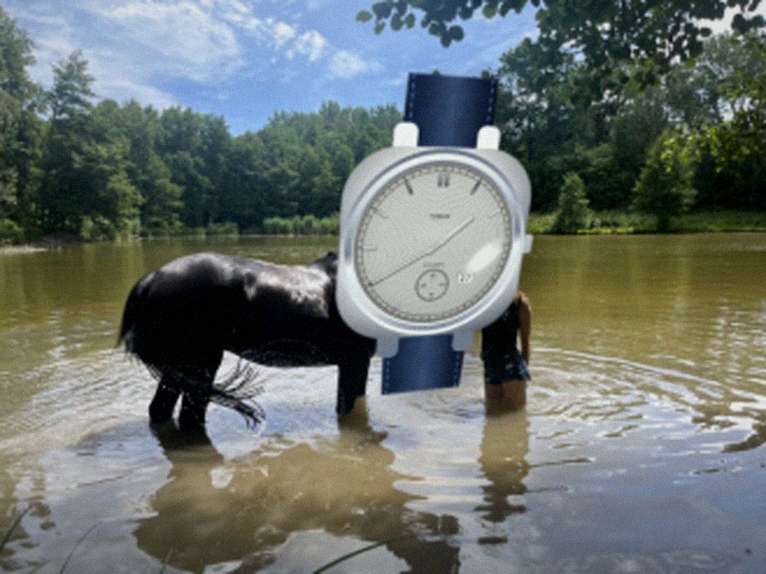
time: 1:40
